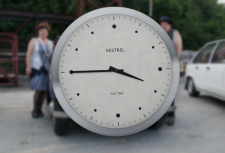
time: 3:45
